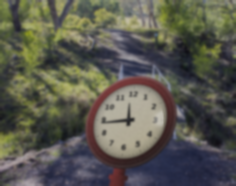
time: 11:44
